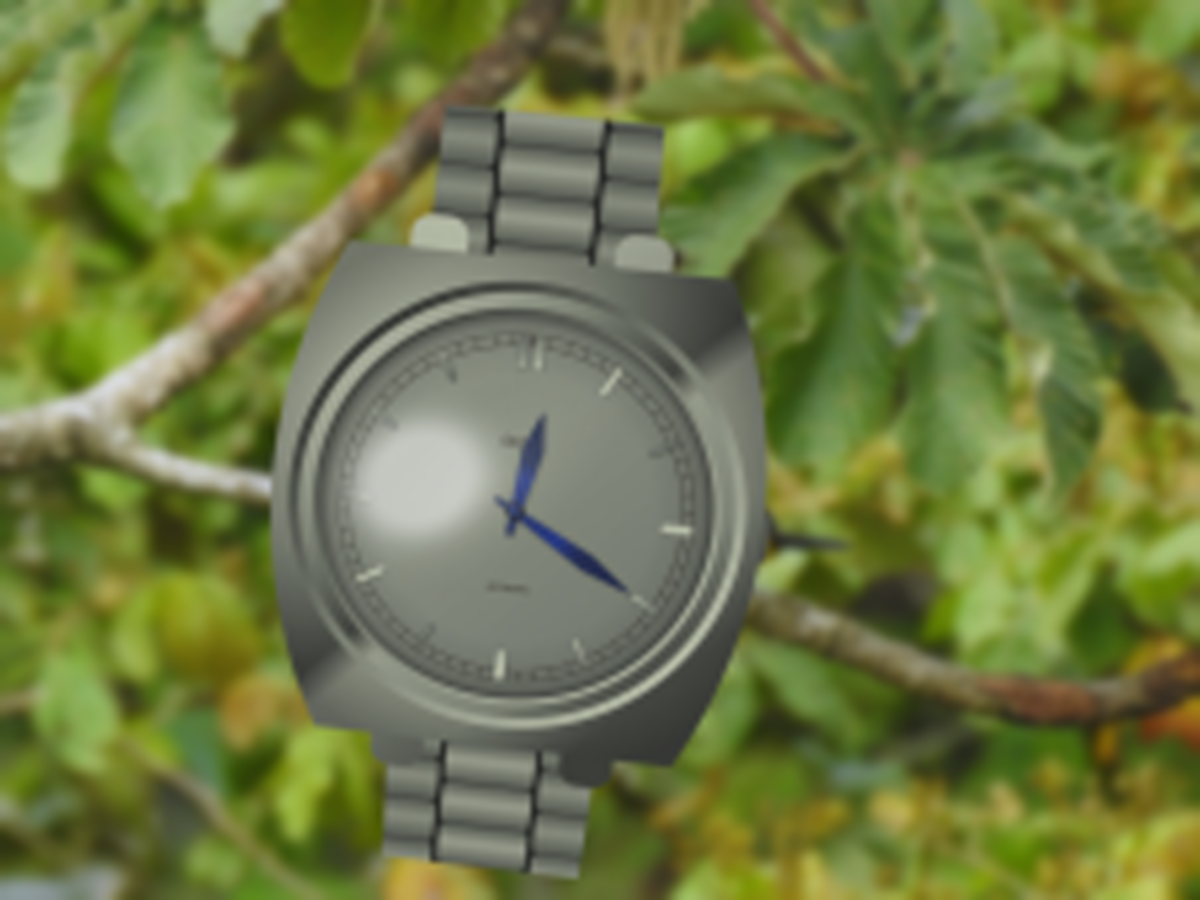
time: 12:20
